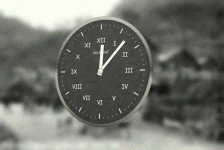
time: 12:07
